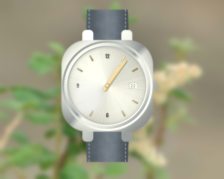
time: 1:06
